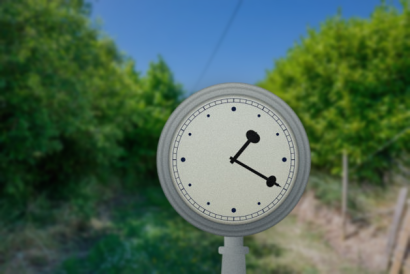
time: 1:20
